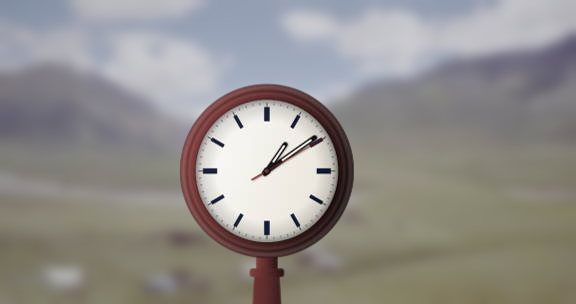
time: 1:09:10
